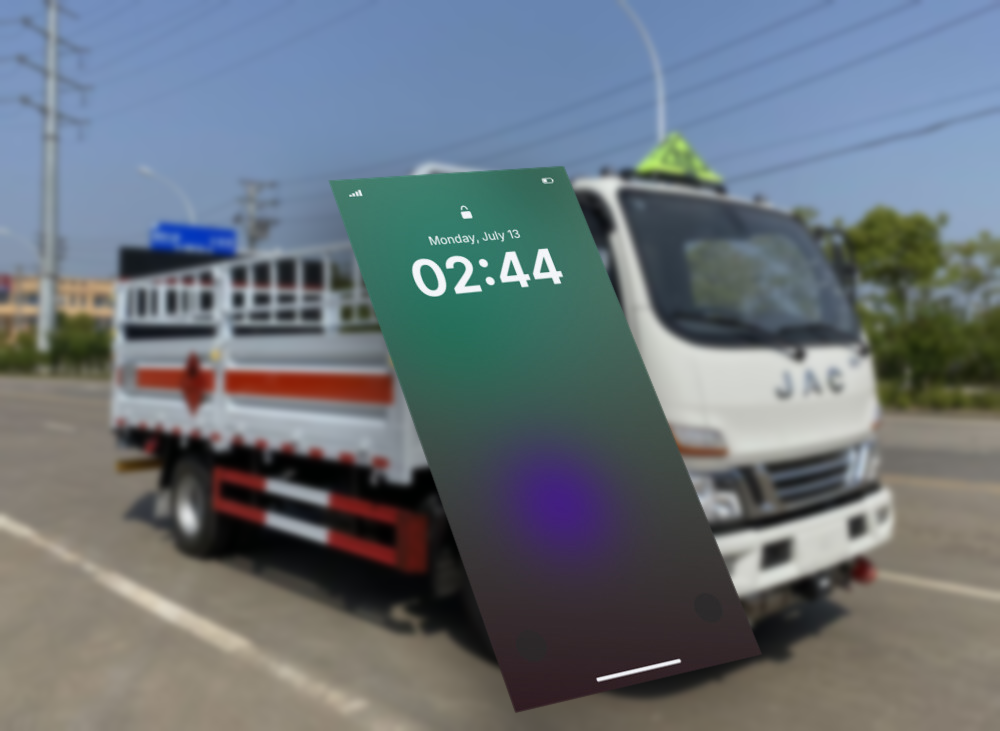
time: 2:44
